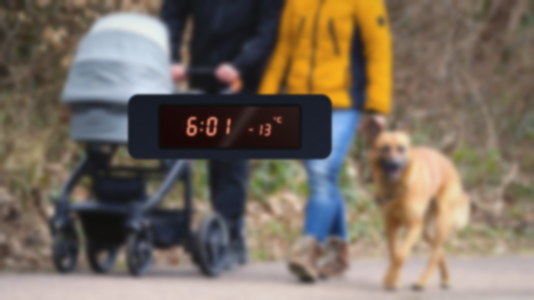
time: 6:01
